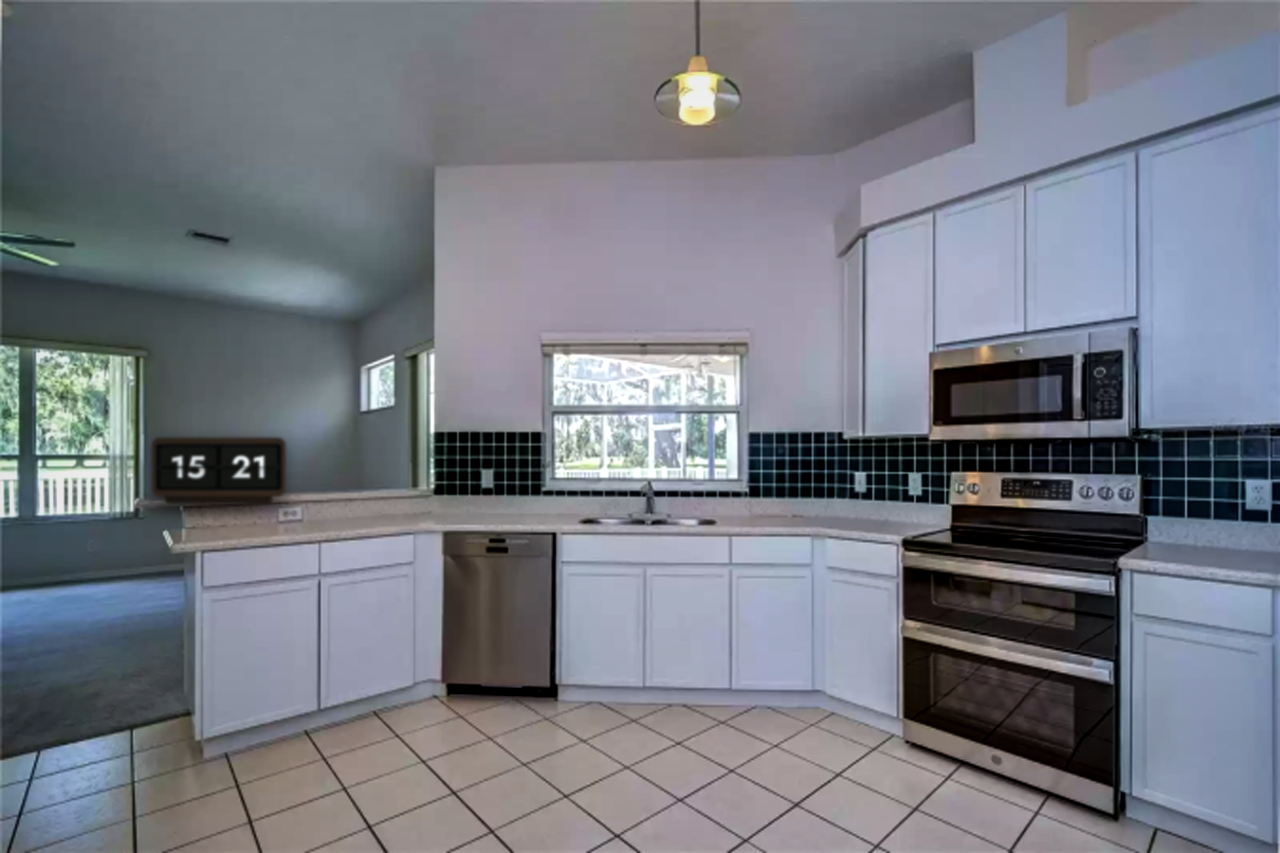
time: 15:21
